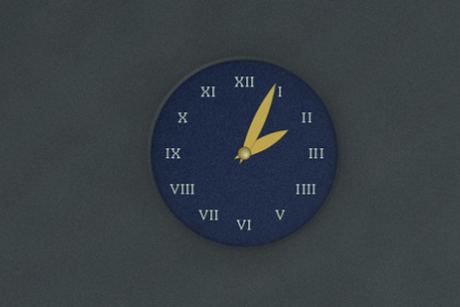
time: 2:04
